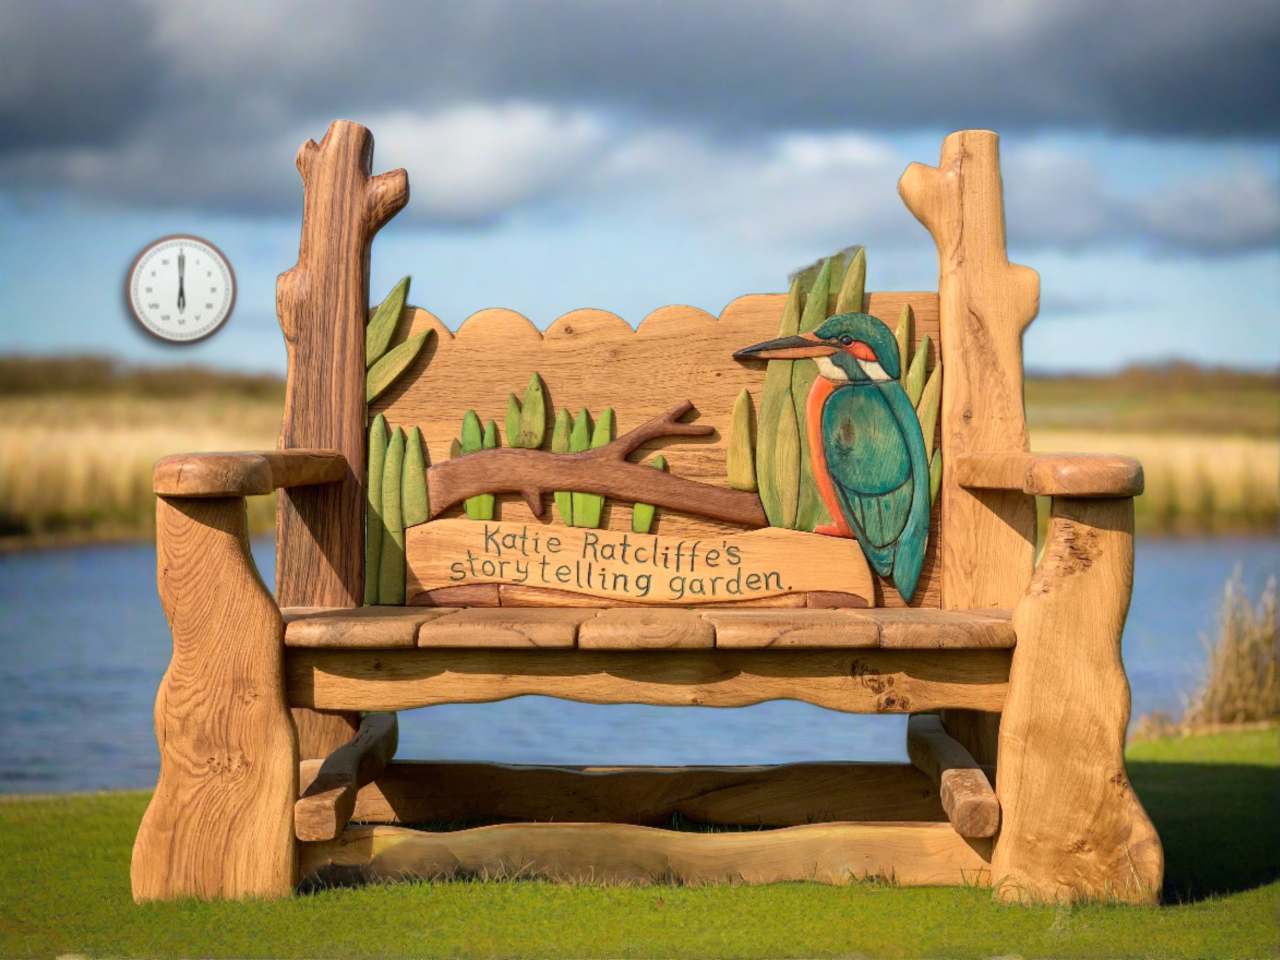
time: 6:00
